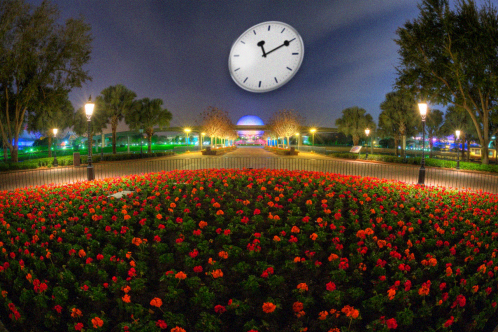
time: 11:10
